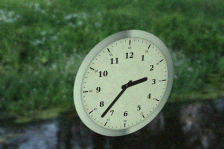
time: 2:37
